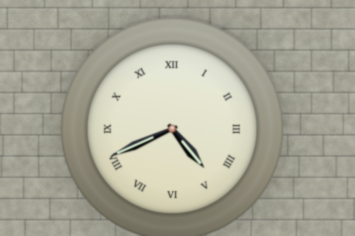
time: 4:41
